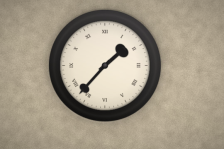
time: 1:37
